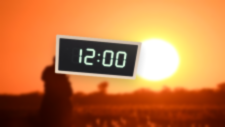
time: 12:00
